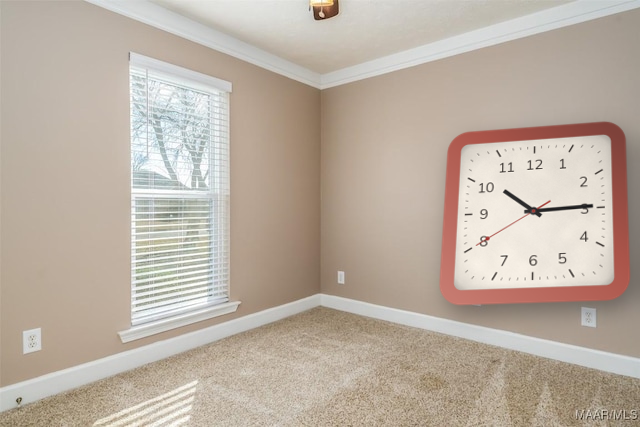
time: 10:14:40
